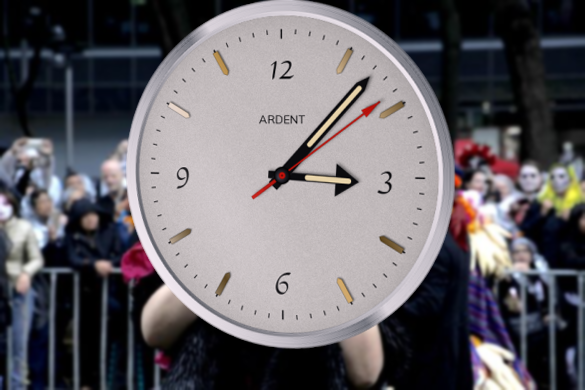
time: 3:07:09
